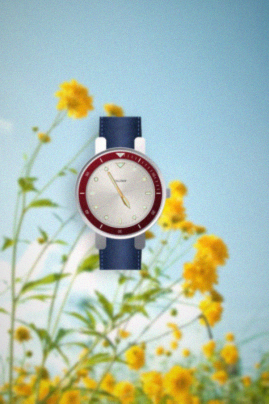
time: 4:55
